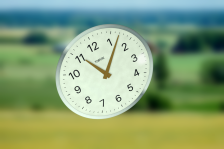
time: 11:07
